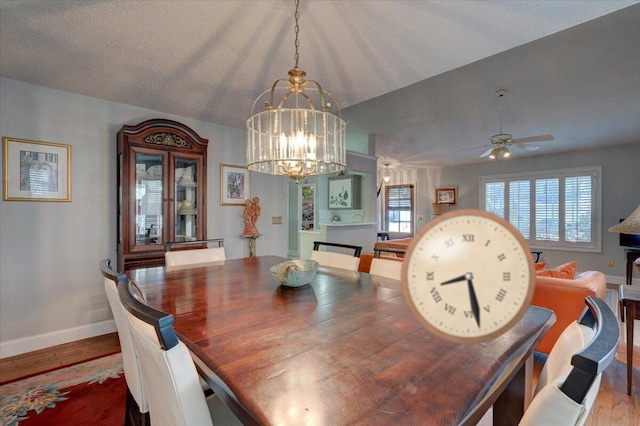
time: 8:28
